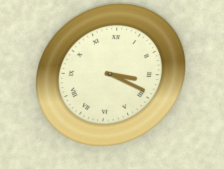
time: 3:19
